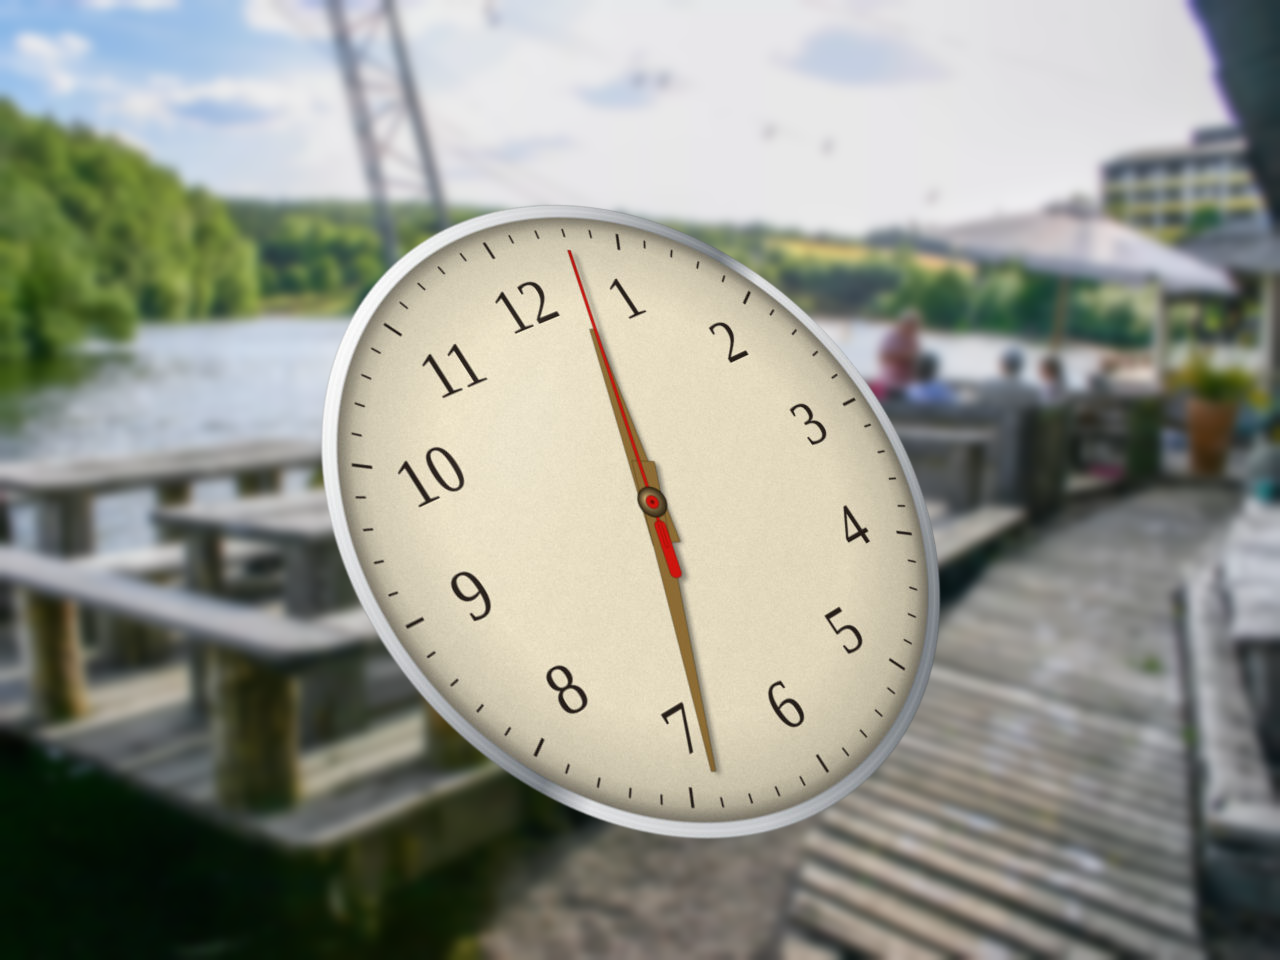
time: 12:34:03
